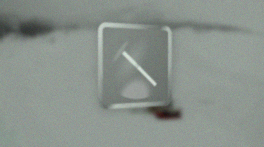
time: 10:22
